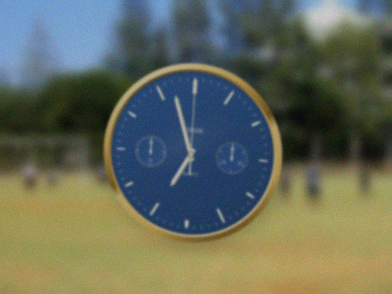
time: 6:57
